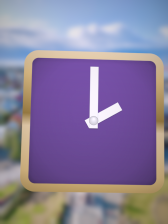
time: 2:00
